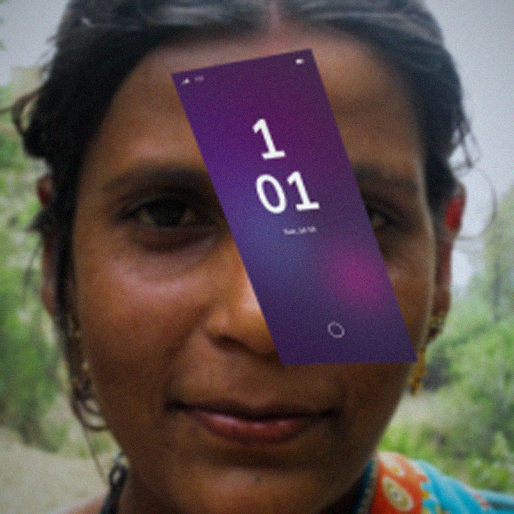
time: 1:01
